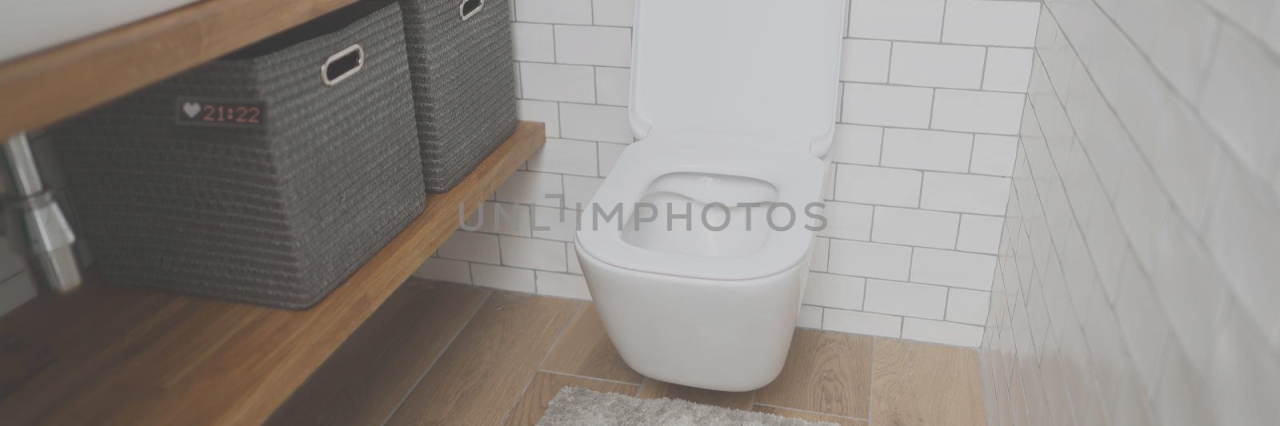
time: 21:22
